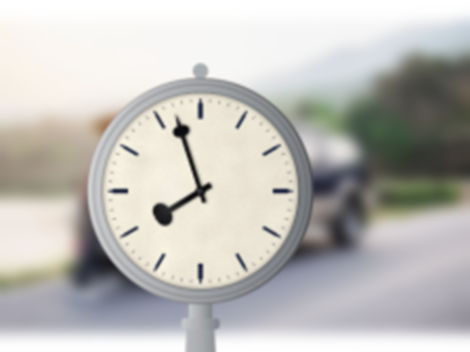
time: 7:57
